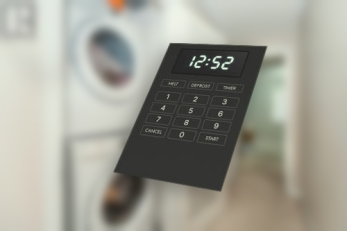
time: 12:52
